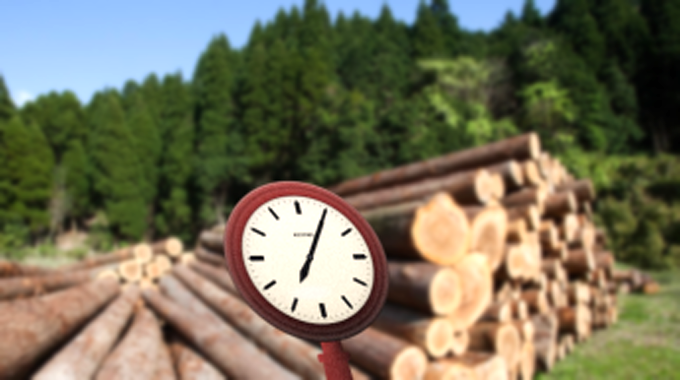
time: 7:05
